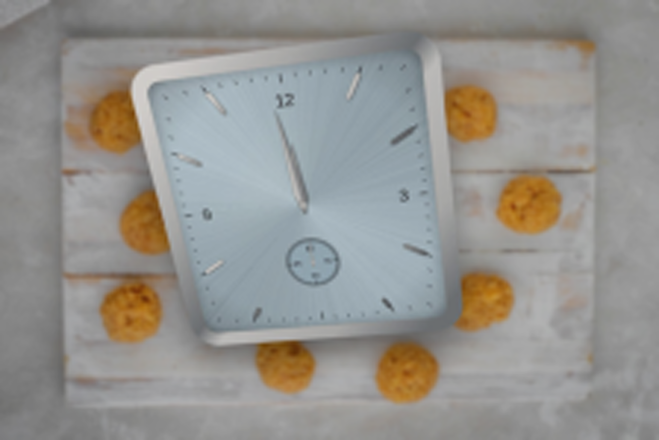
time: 11:59
